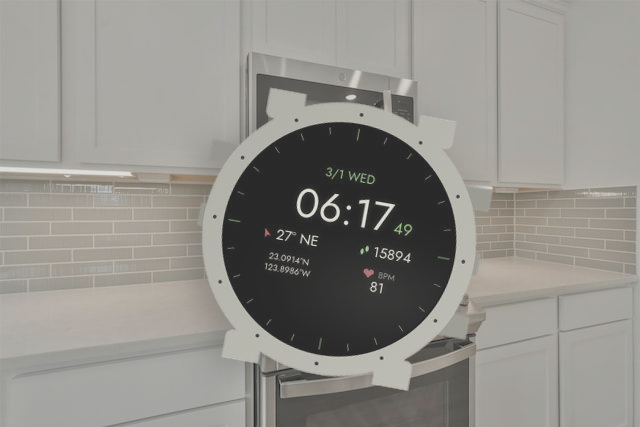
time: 6:17:49
